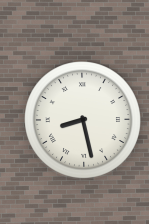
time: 8:28
